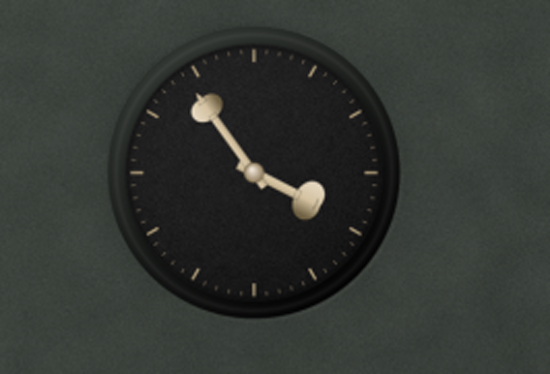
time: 3:54
